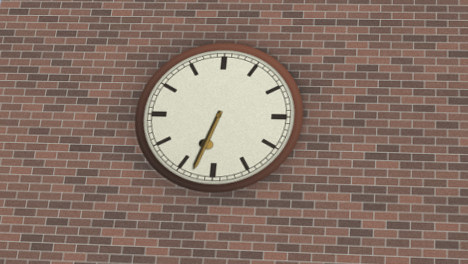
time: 6:33
